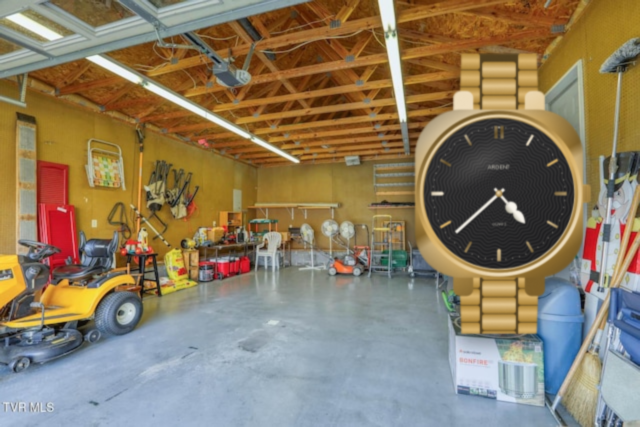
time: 4:38
